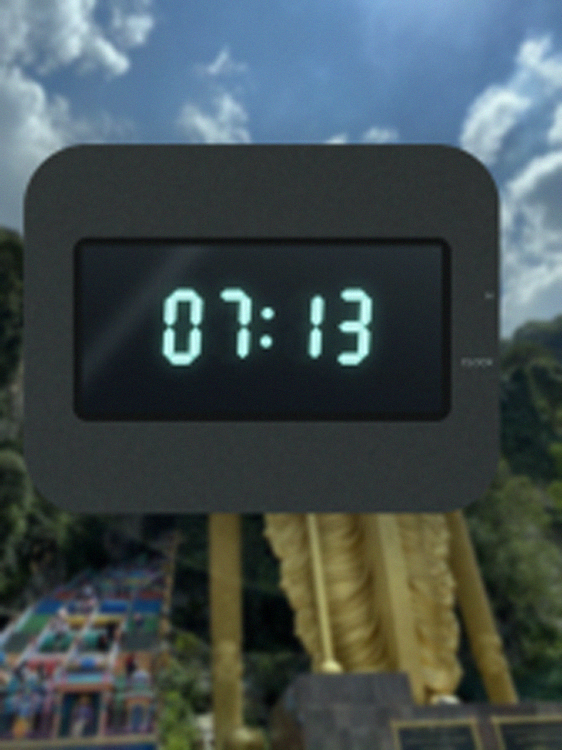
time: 7:13
